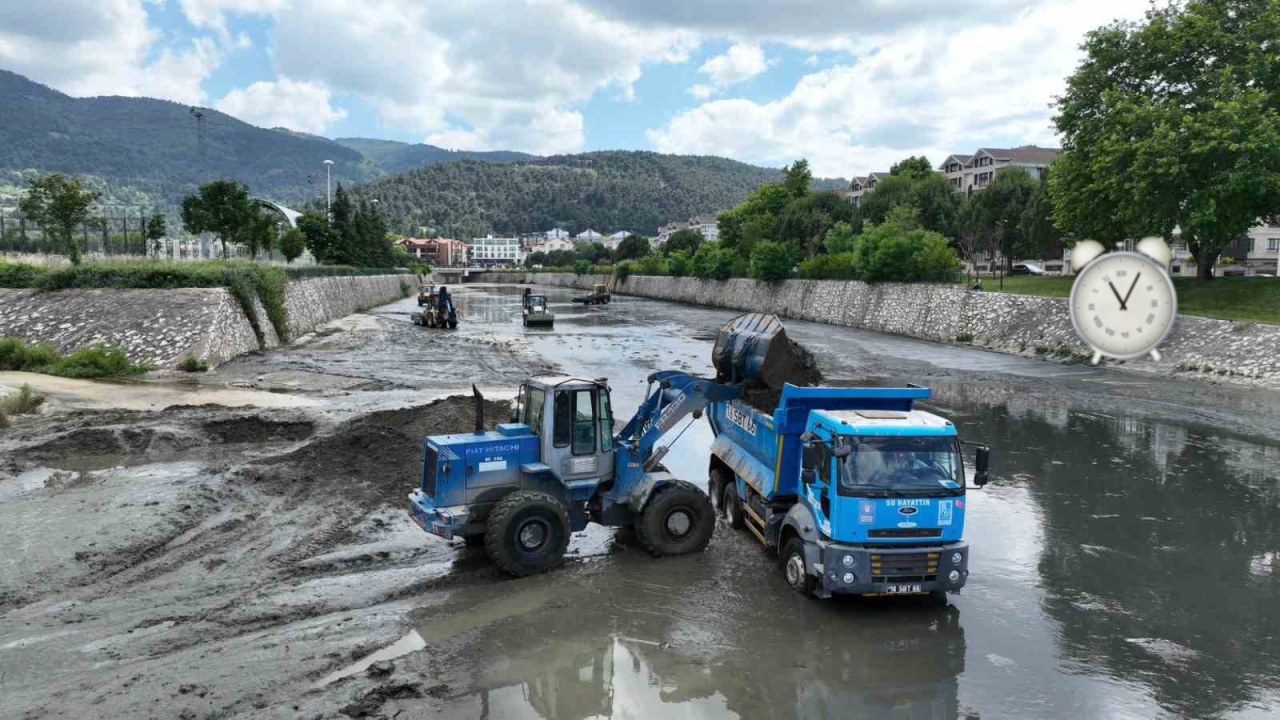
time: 11:05
